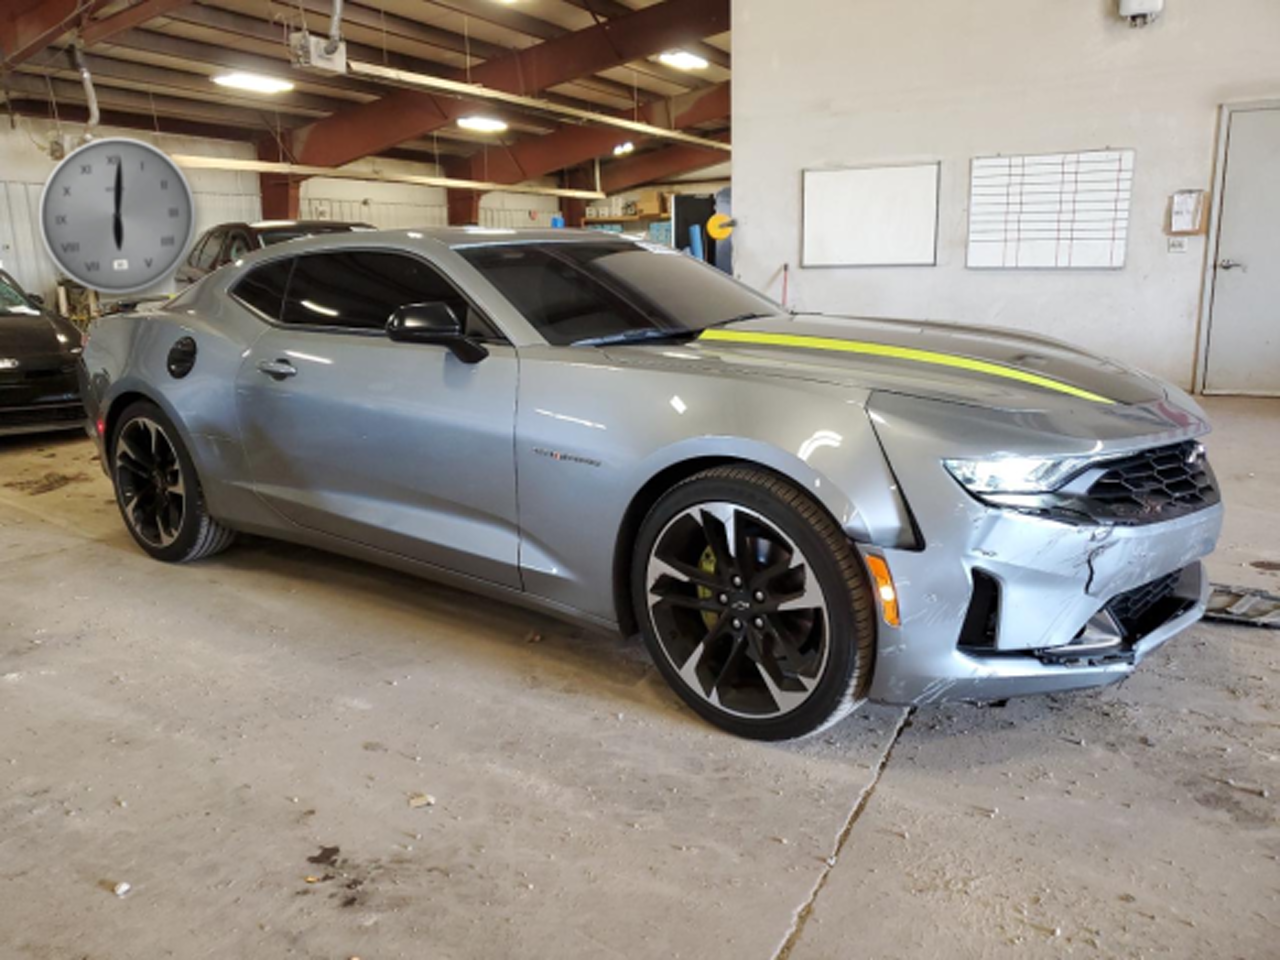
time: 6:01
